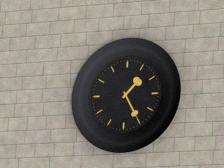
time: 1:25
